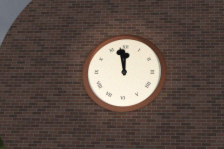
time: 11:58
